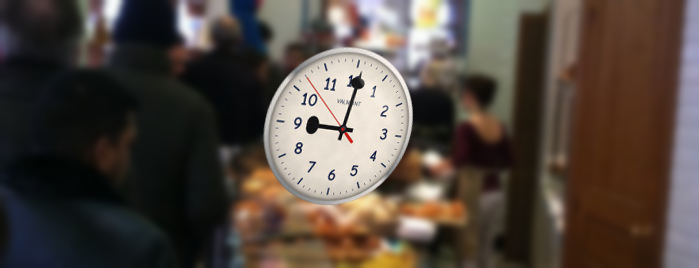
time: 9:00:52
